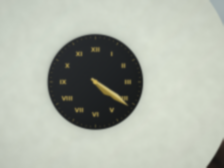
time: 4:21
